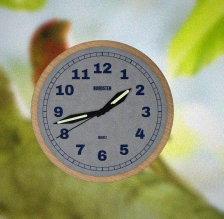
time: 1:42:40
